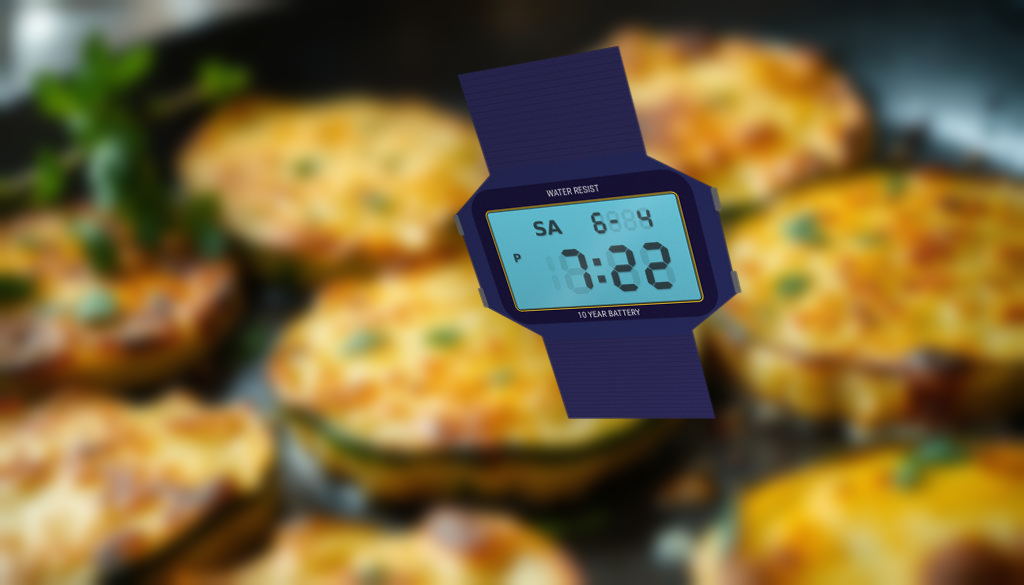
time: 7:22
